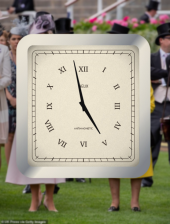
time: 4:58
